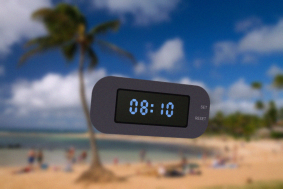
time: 8:10
